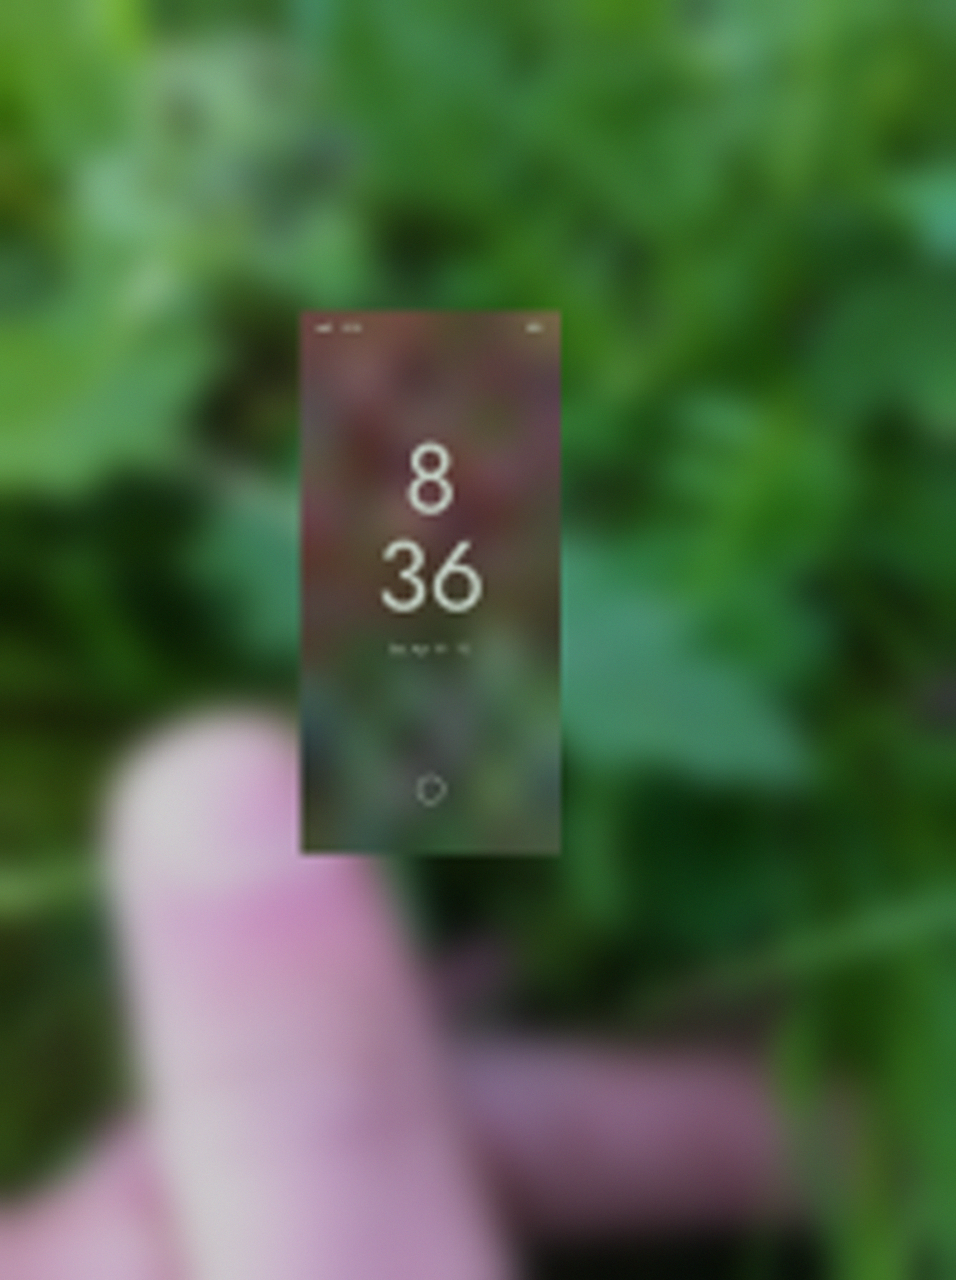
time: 8:36
